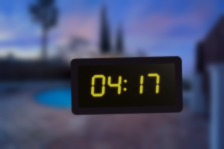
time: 4:17
